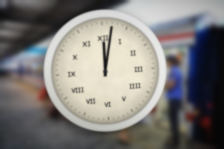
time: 12:02
